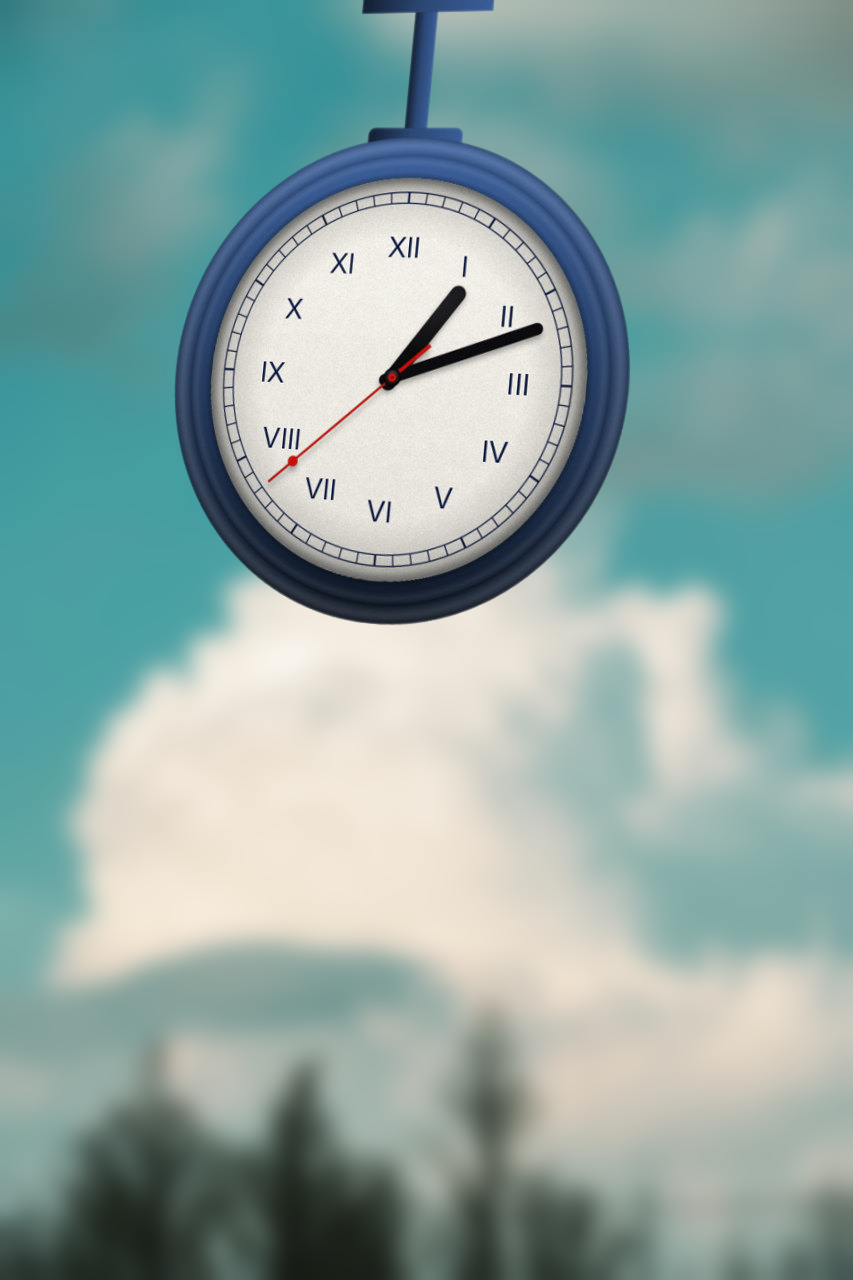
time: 1:11:38
